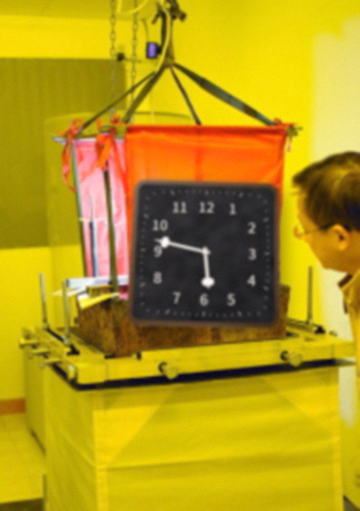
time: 5:47
